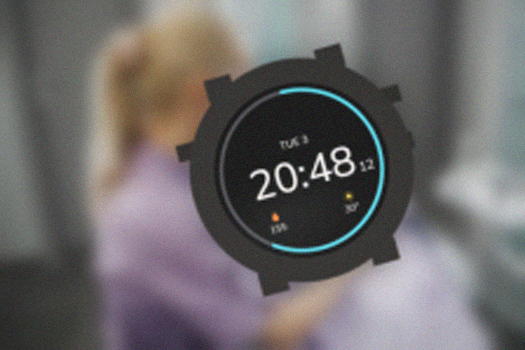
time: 20:48
